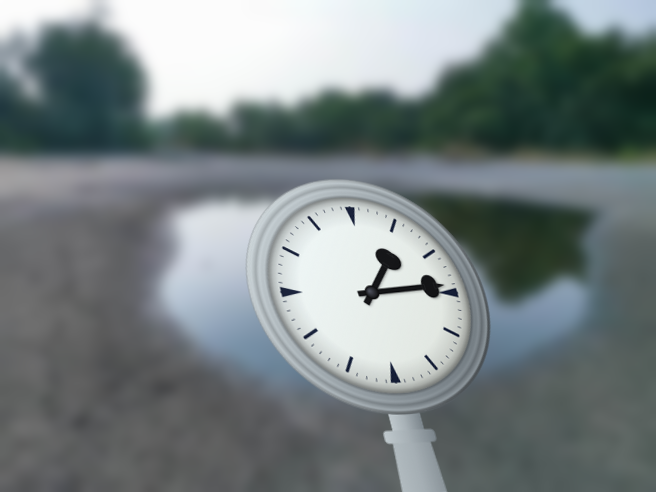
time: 1:14
